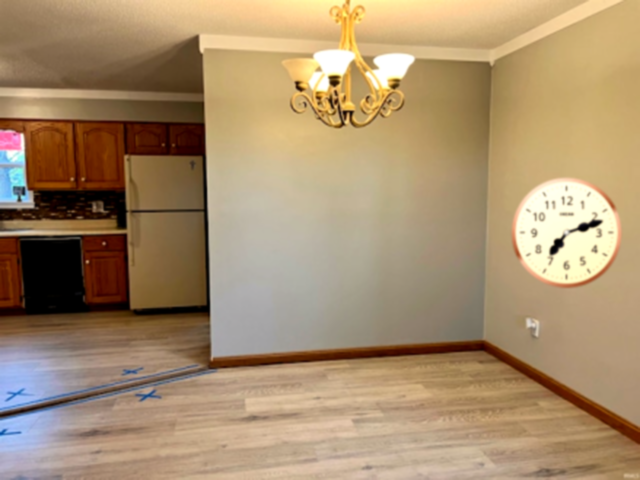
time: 7:12
